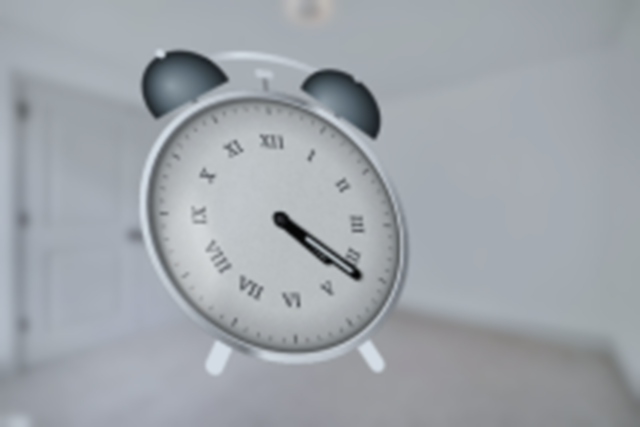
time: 4:21
